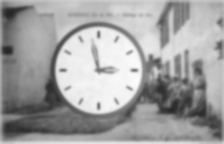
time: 2:58
